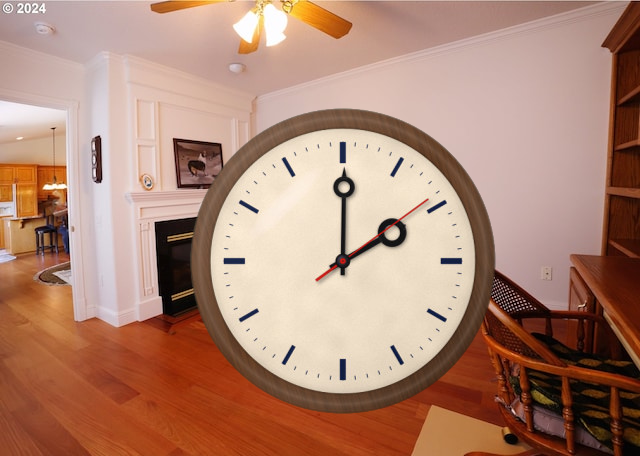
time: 2:00:09
